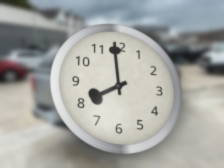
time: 7:59
